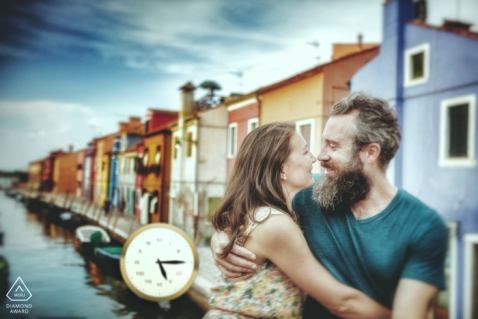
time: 5:15
